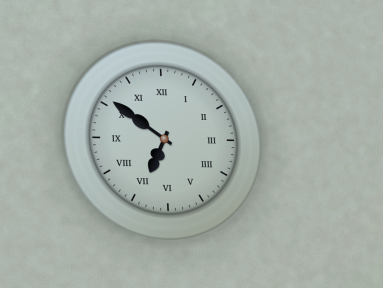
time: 6:51
